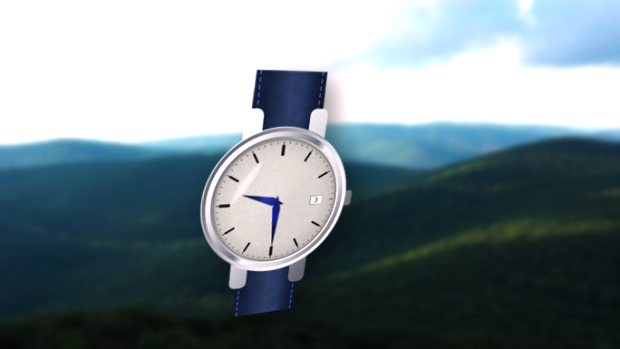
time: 9:30
